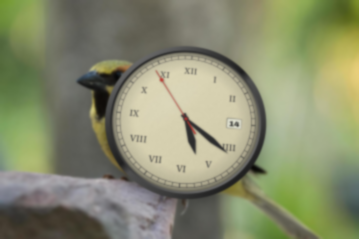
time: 5:20:54
